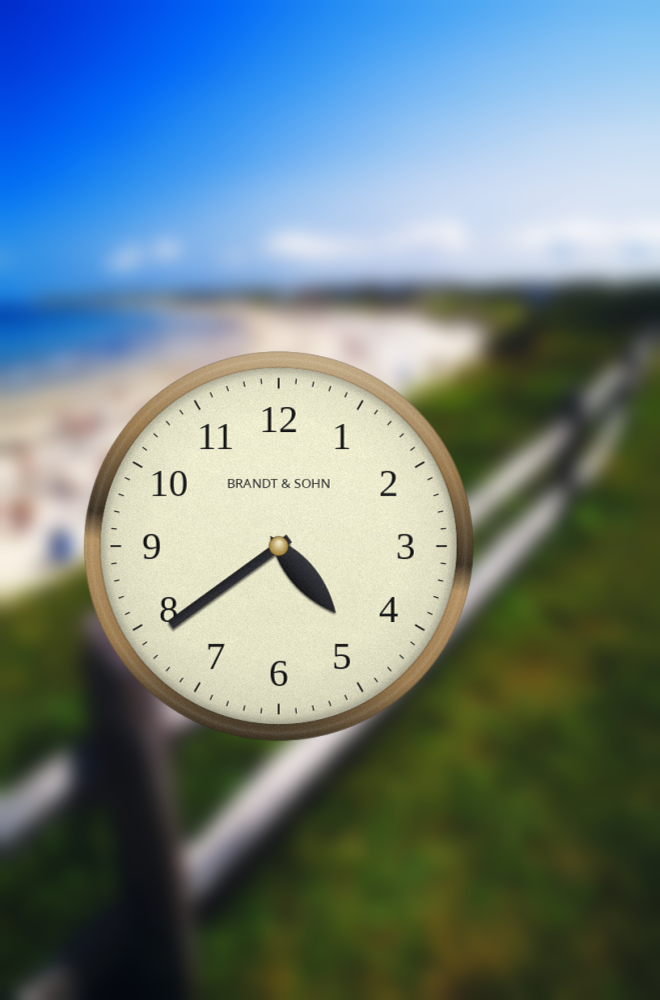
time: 4:39
